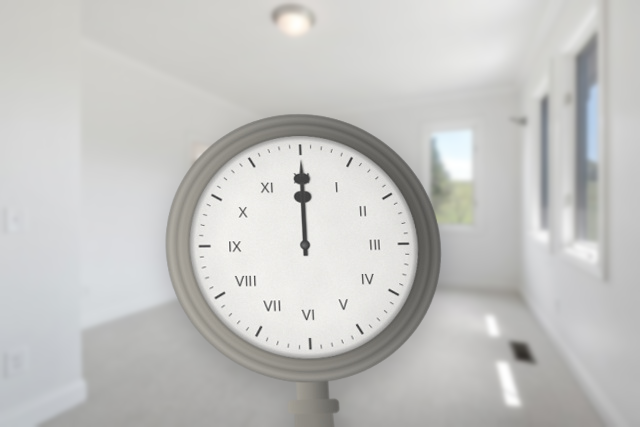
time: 12:00
